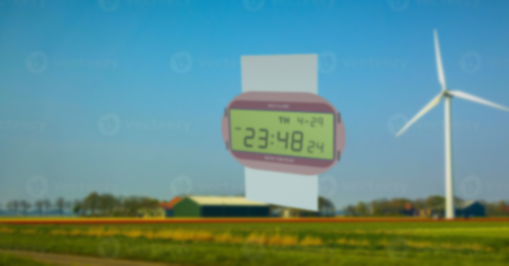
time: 23:48
